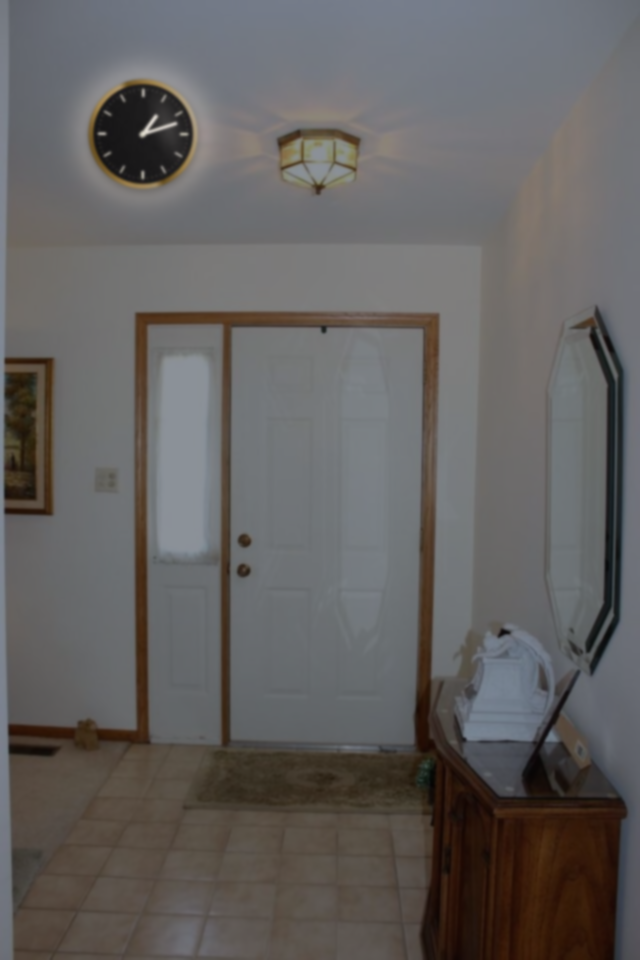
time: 1:12
